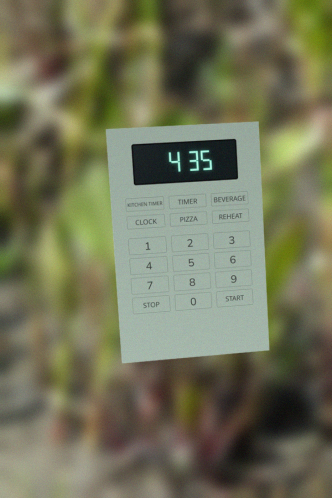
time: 4:35
